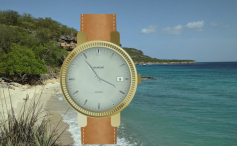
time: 3:54
